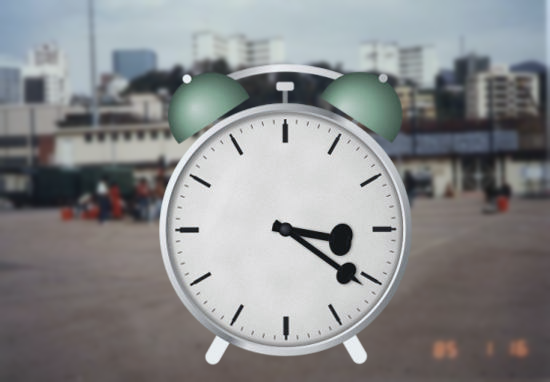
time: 3:21
